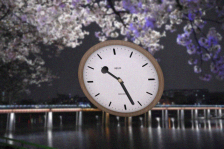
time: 10:27
